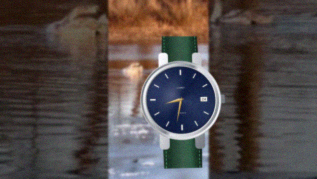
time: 8:32
